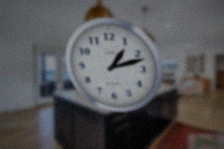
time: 1:12
